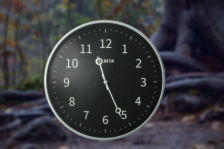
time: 11:26
